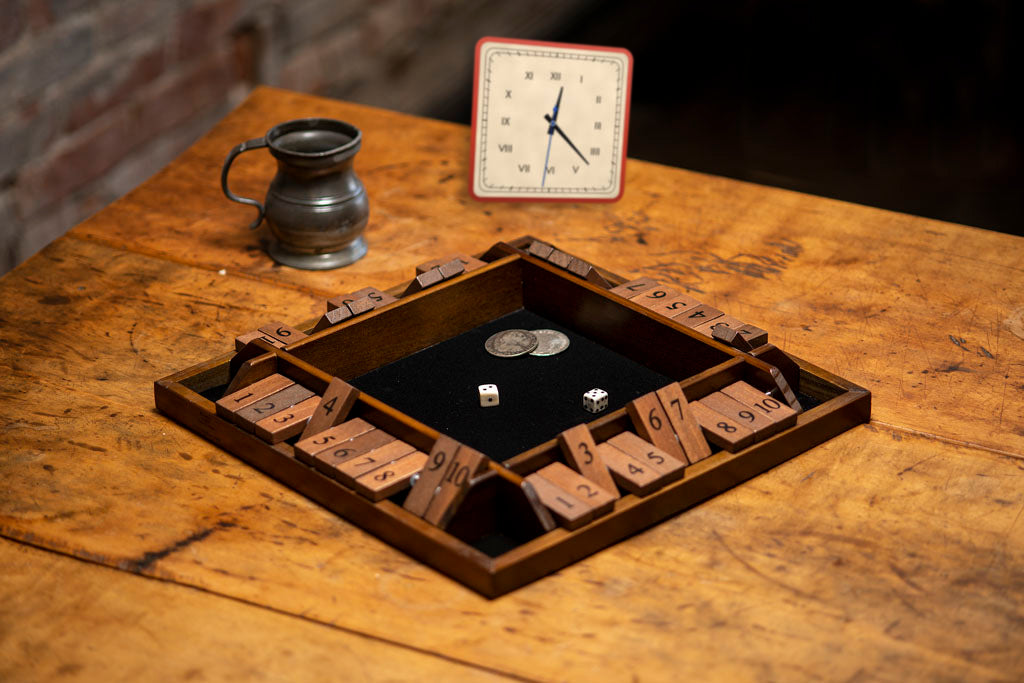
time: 12:22:31
